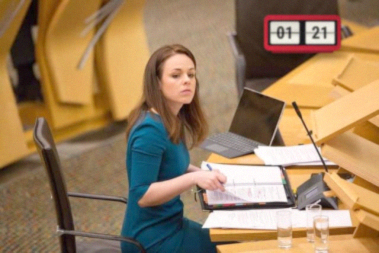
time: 1:21
